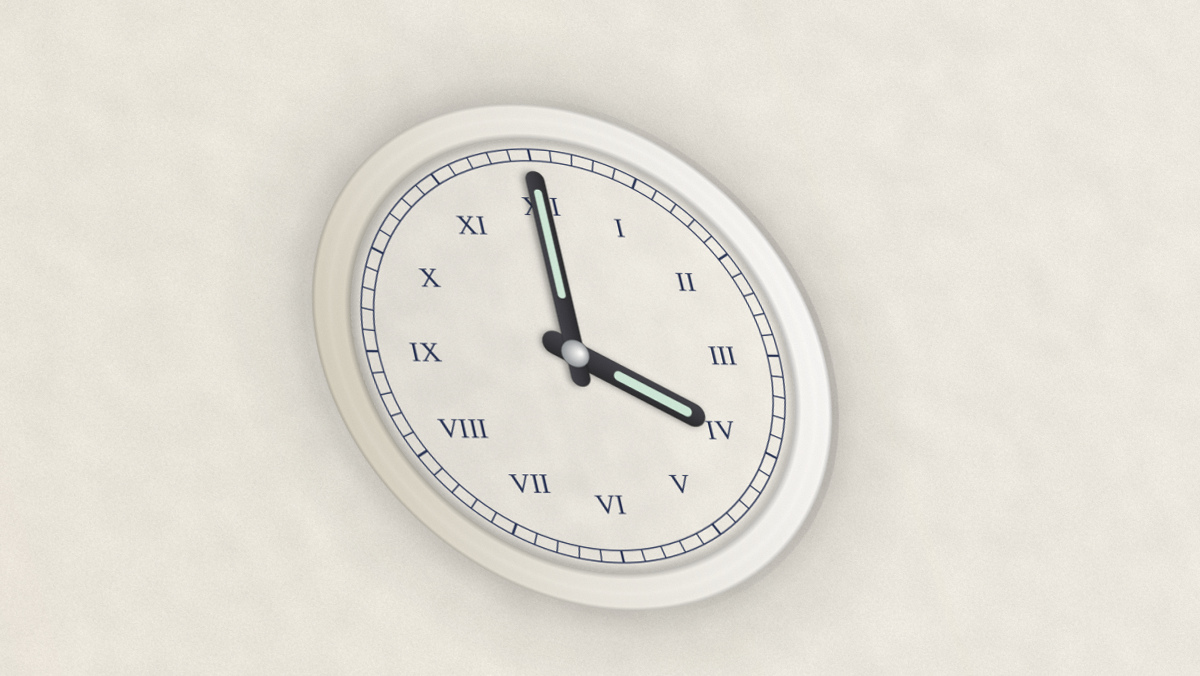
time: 4:00
